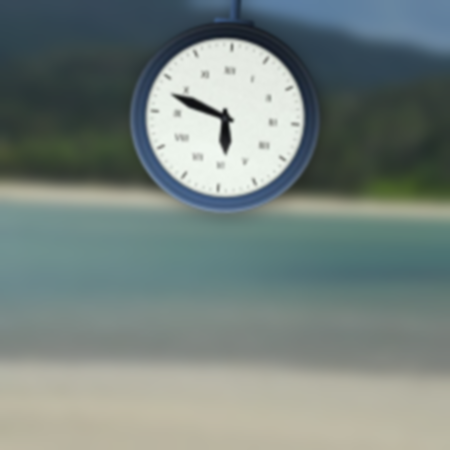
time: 5:48
